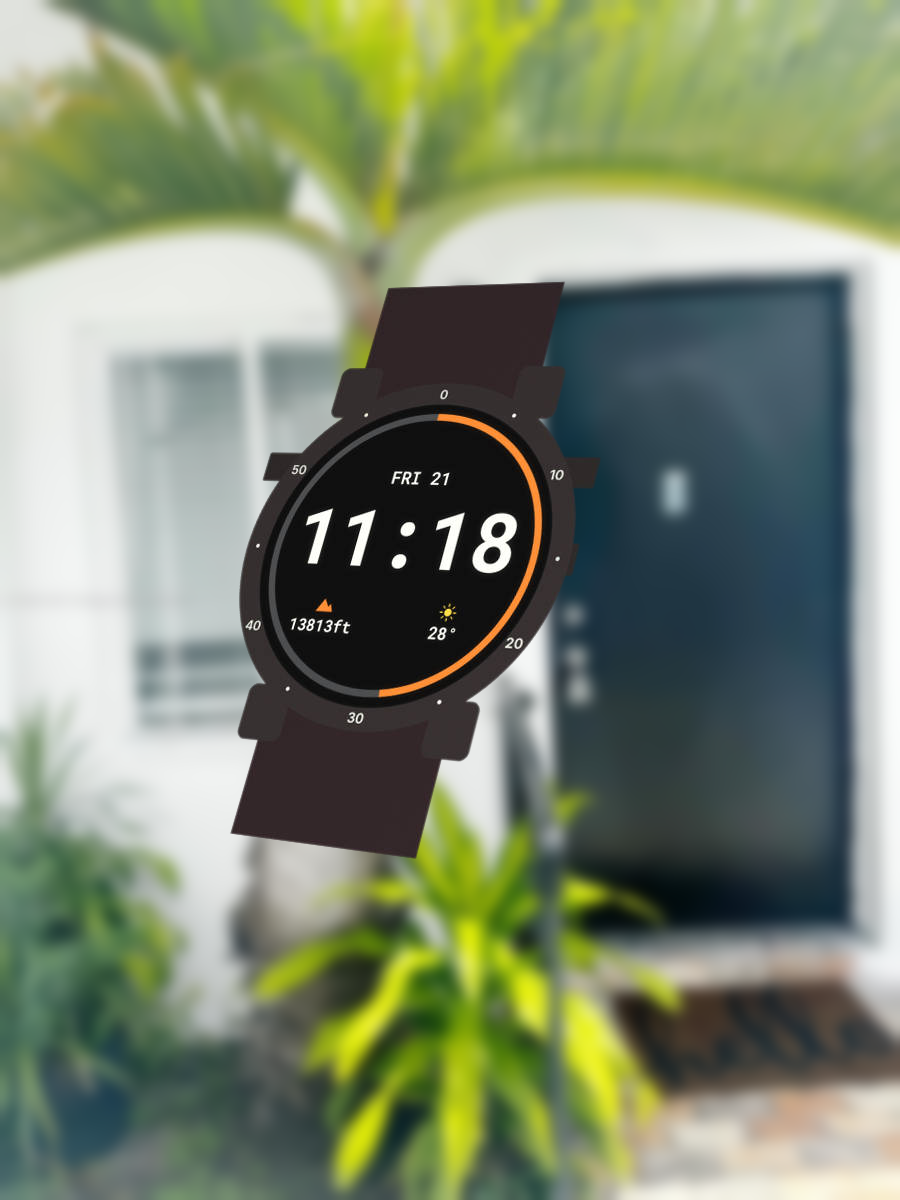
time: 11:18
